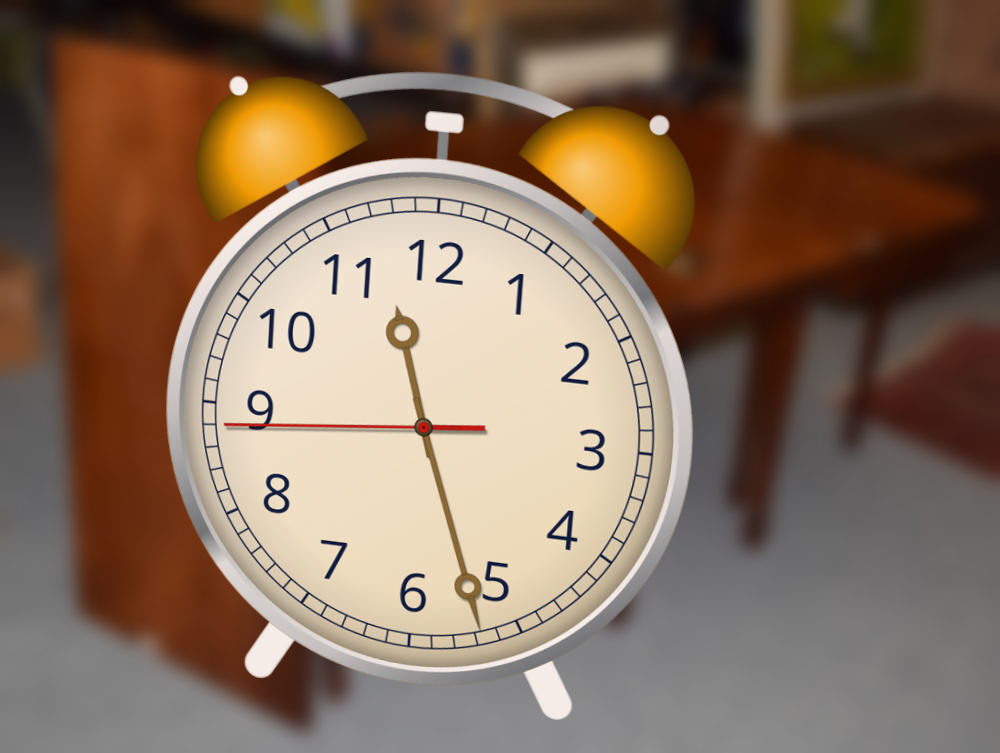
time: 11:26:44
